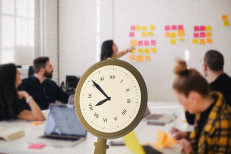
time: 7:51
